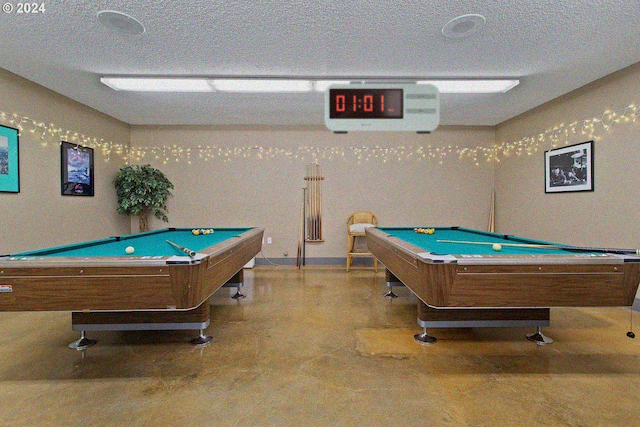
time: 1:01
